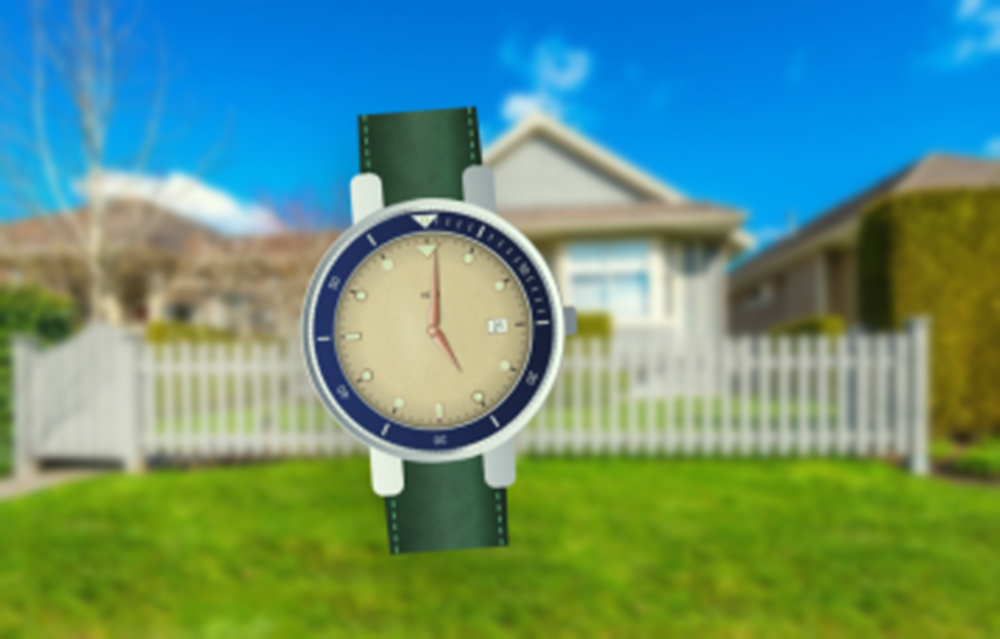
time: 5:01
